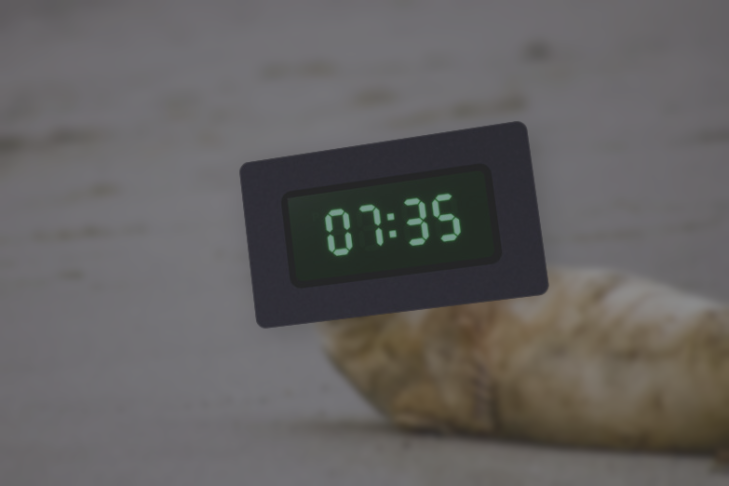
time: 7:35
